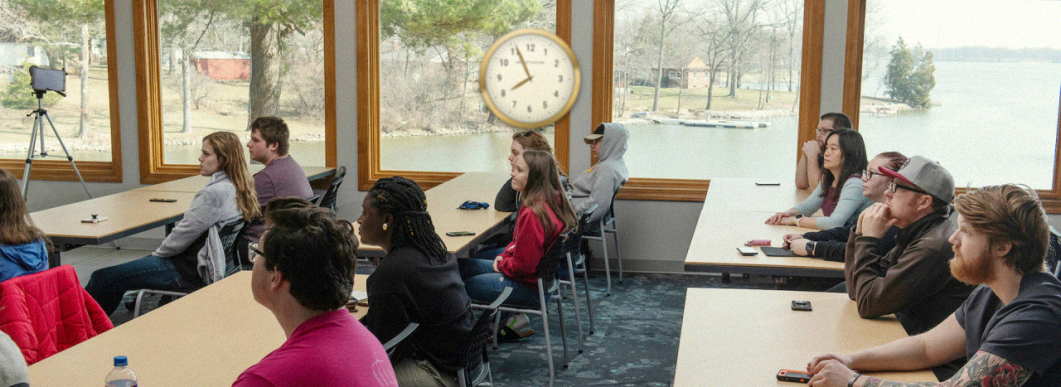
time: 7:56
